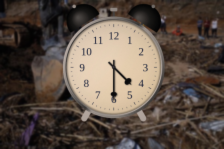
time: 4:30
